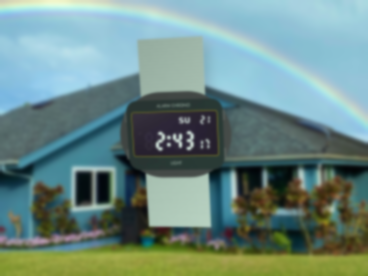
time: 2:43
